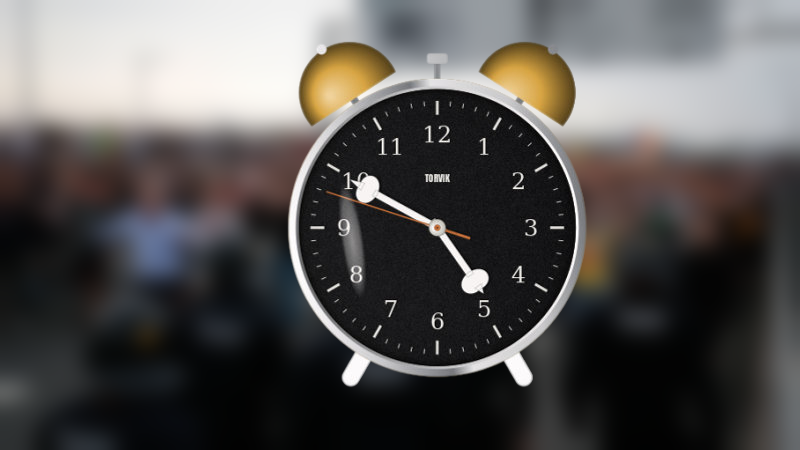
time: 4:49:48
